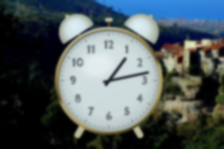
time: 1:13
